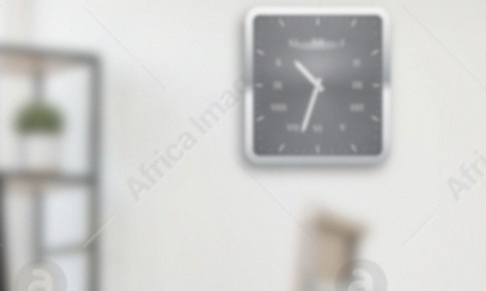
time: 10:33
